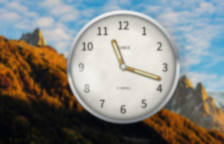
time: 11:18
